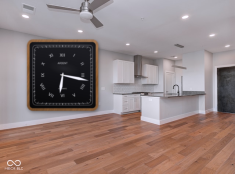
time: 6:17
